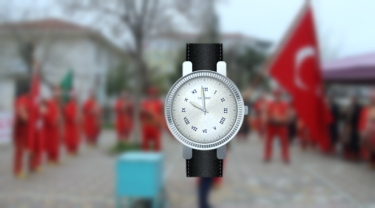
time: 9:59
